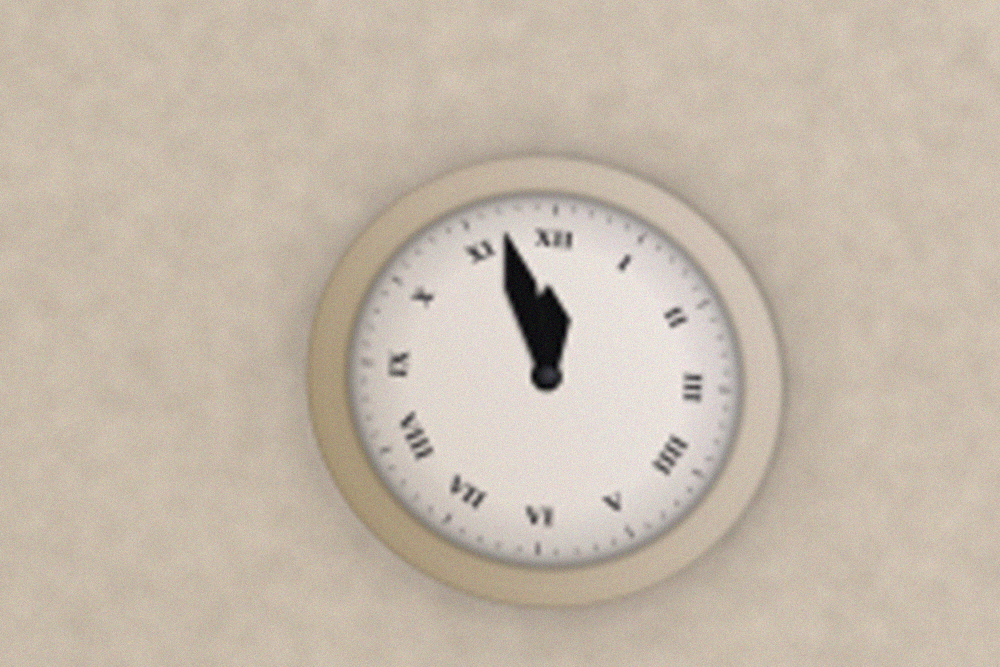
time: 11:57
